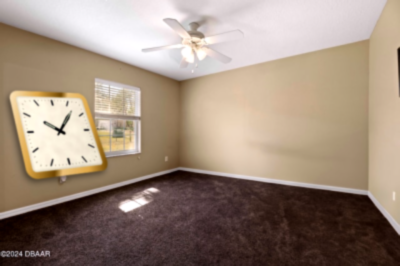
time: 10:07
